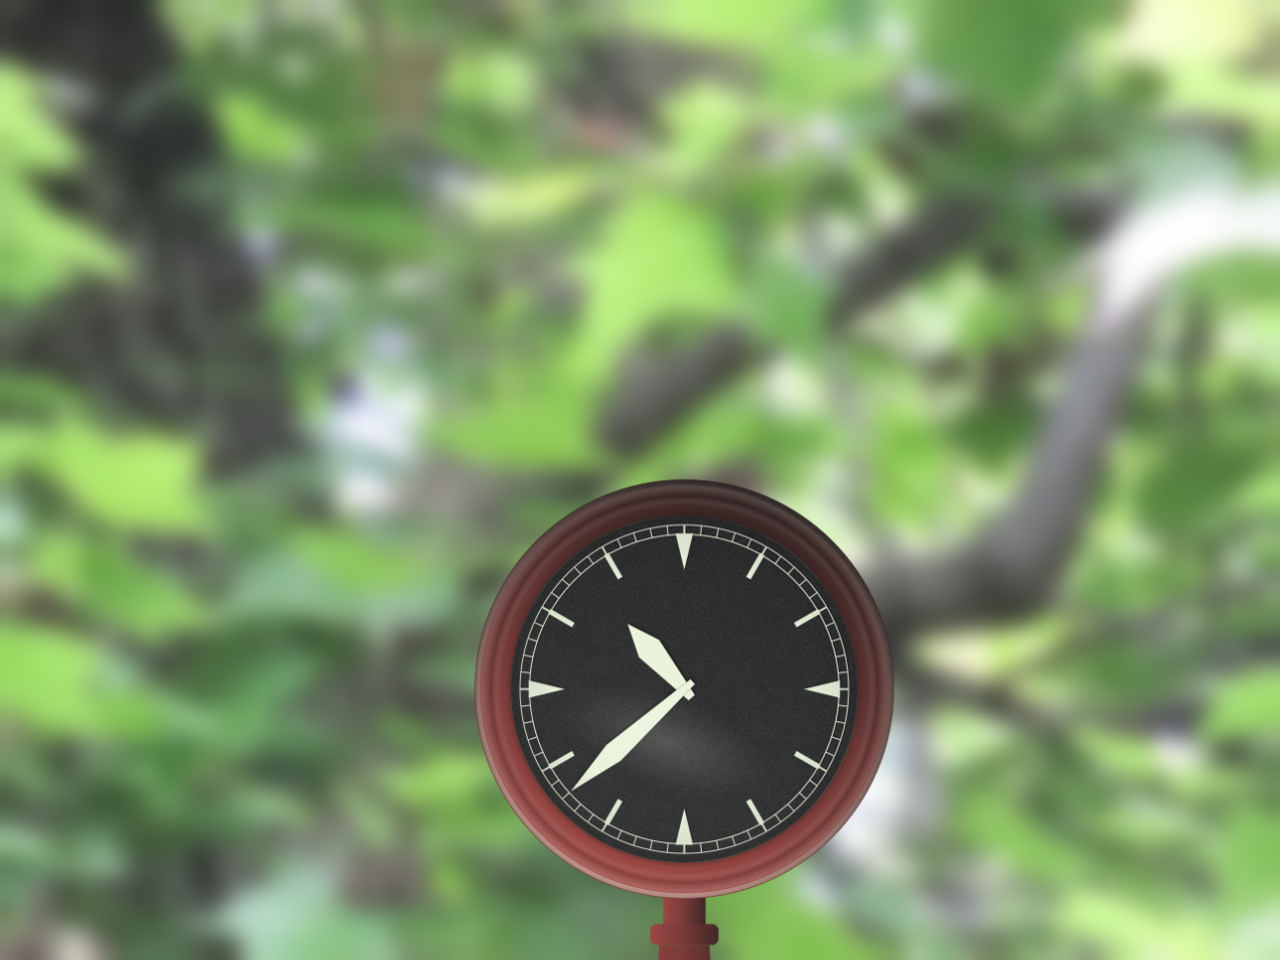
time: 10:38
